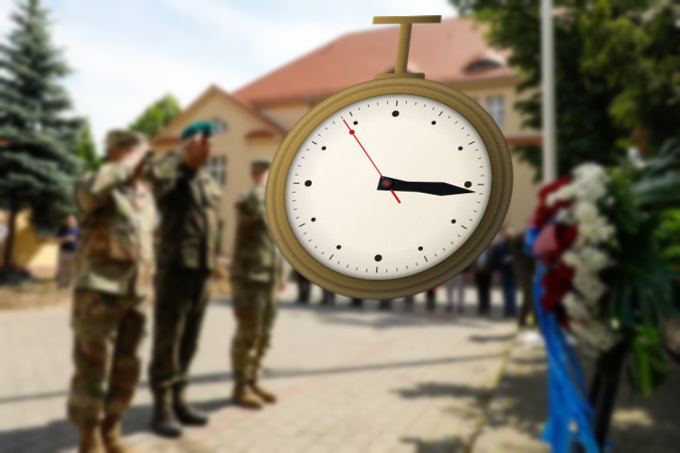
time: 3:15:54
